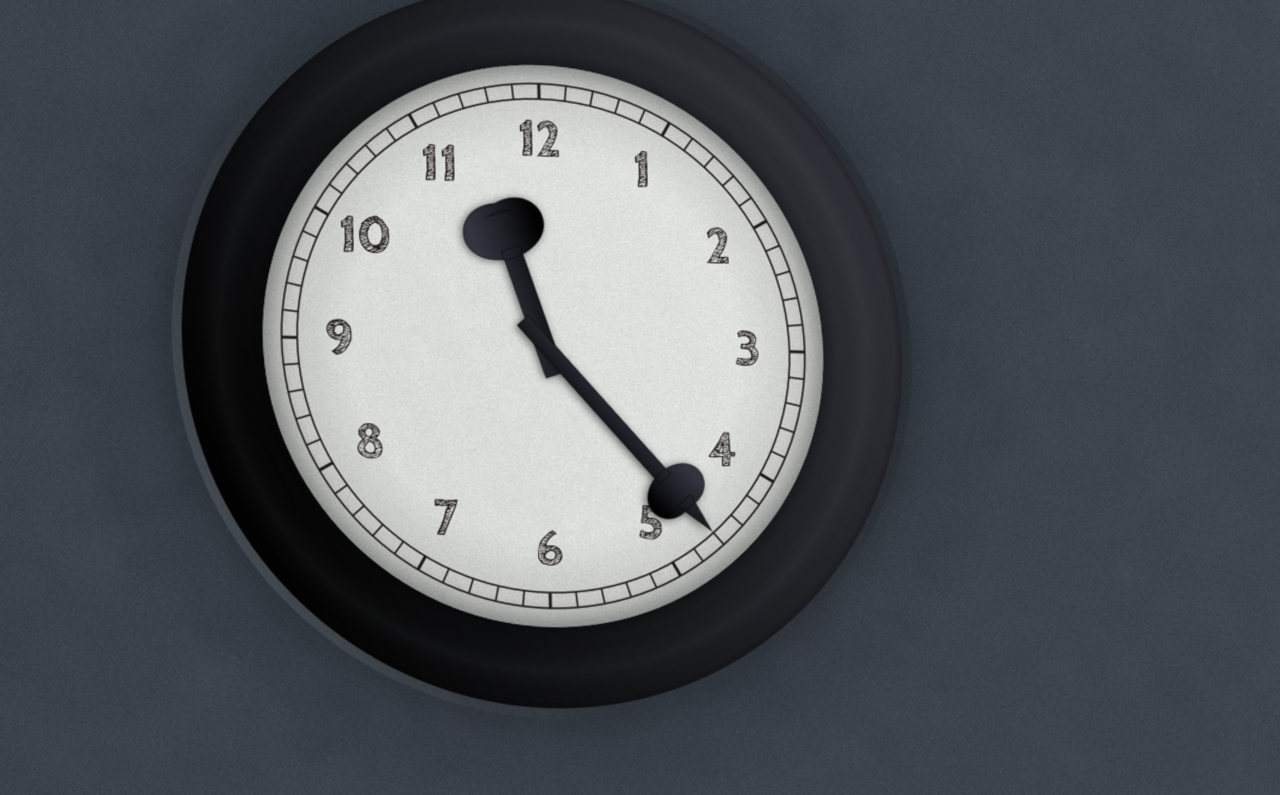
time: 11:23
